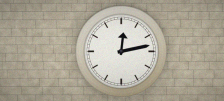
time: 12:13
